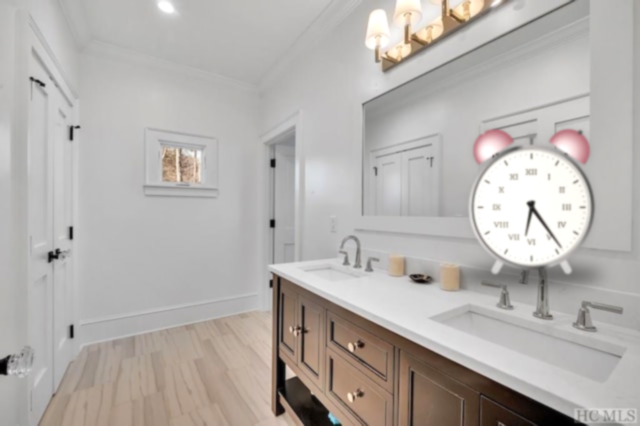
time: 6:24
